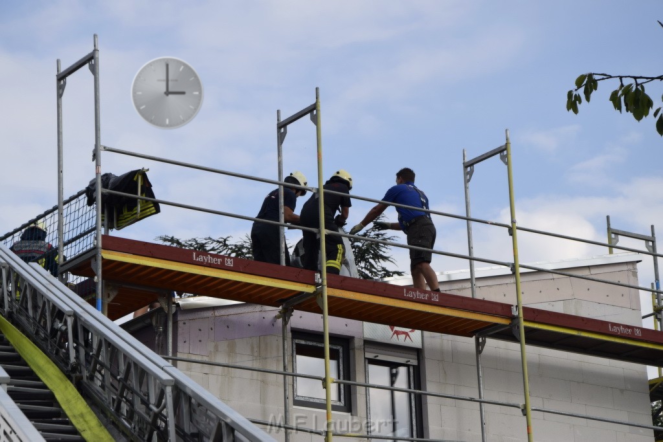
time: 3:00
